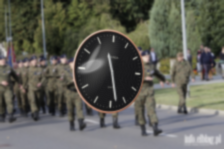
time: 11:28
